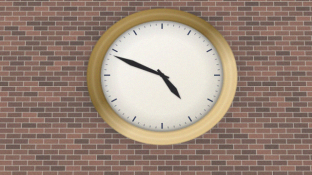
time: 4:49
